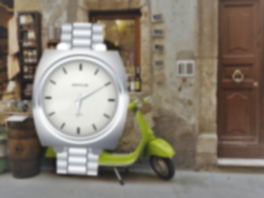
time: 6:10
